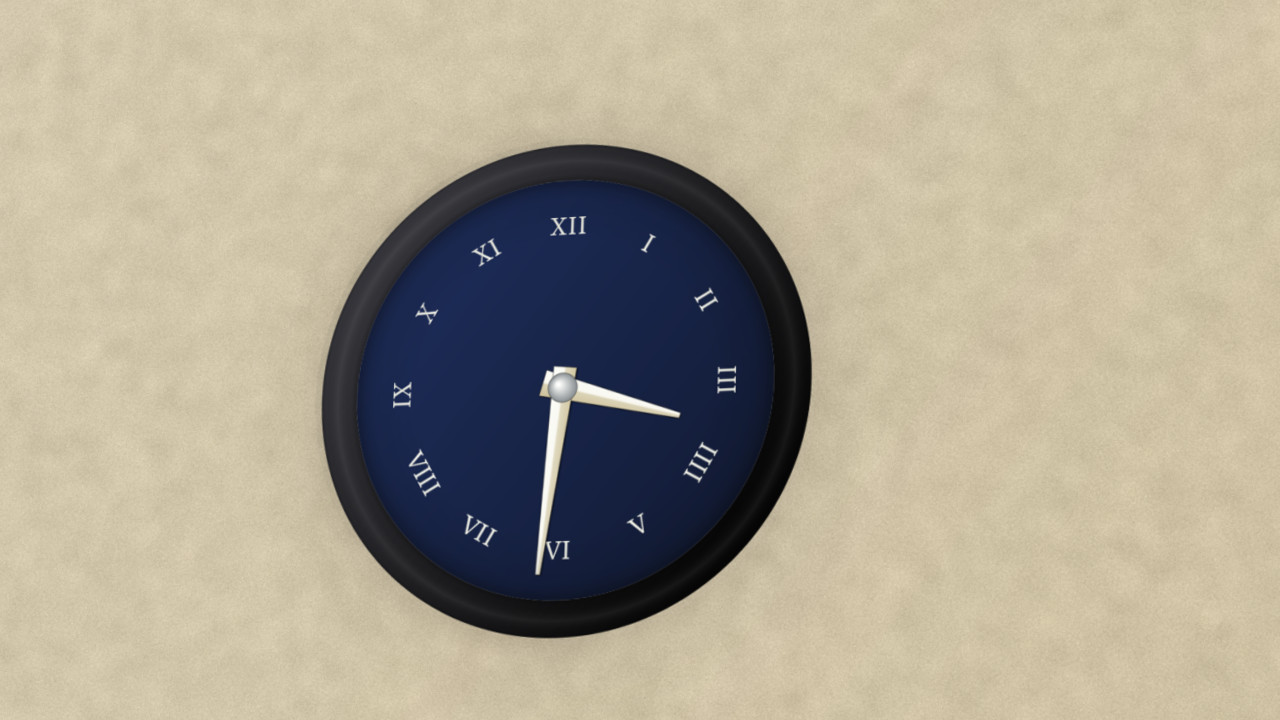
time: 3:31
